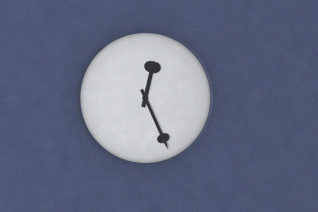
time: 12:26
